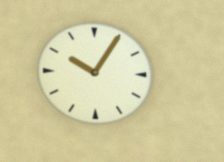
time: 10:05
